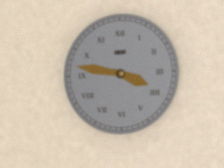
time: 3:47
